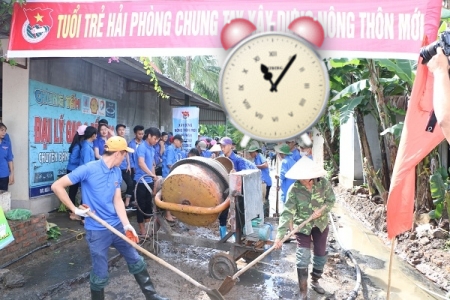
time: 11:06
